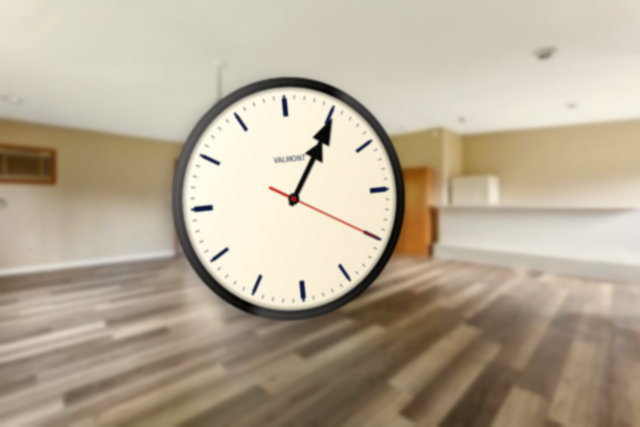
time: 1:05:20
